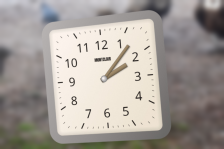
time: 2:07
